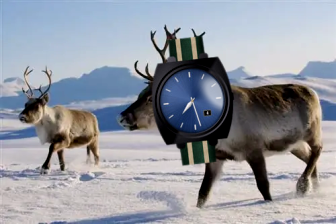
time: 7:28
